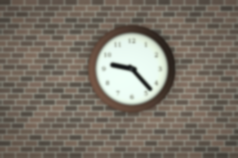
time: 9:23
